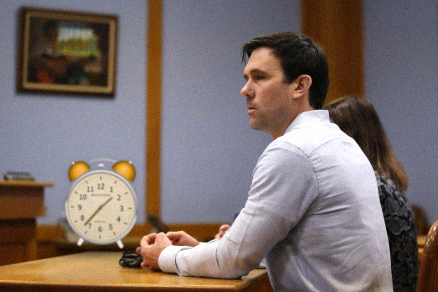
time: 1:37
